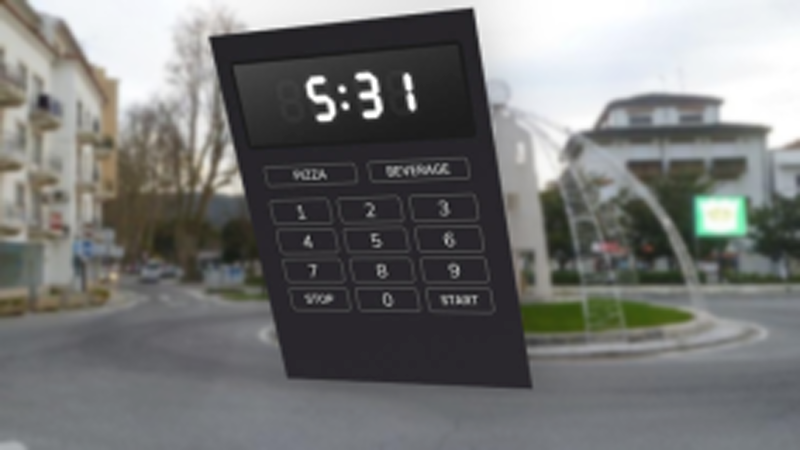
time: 5:31
